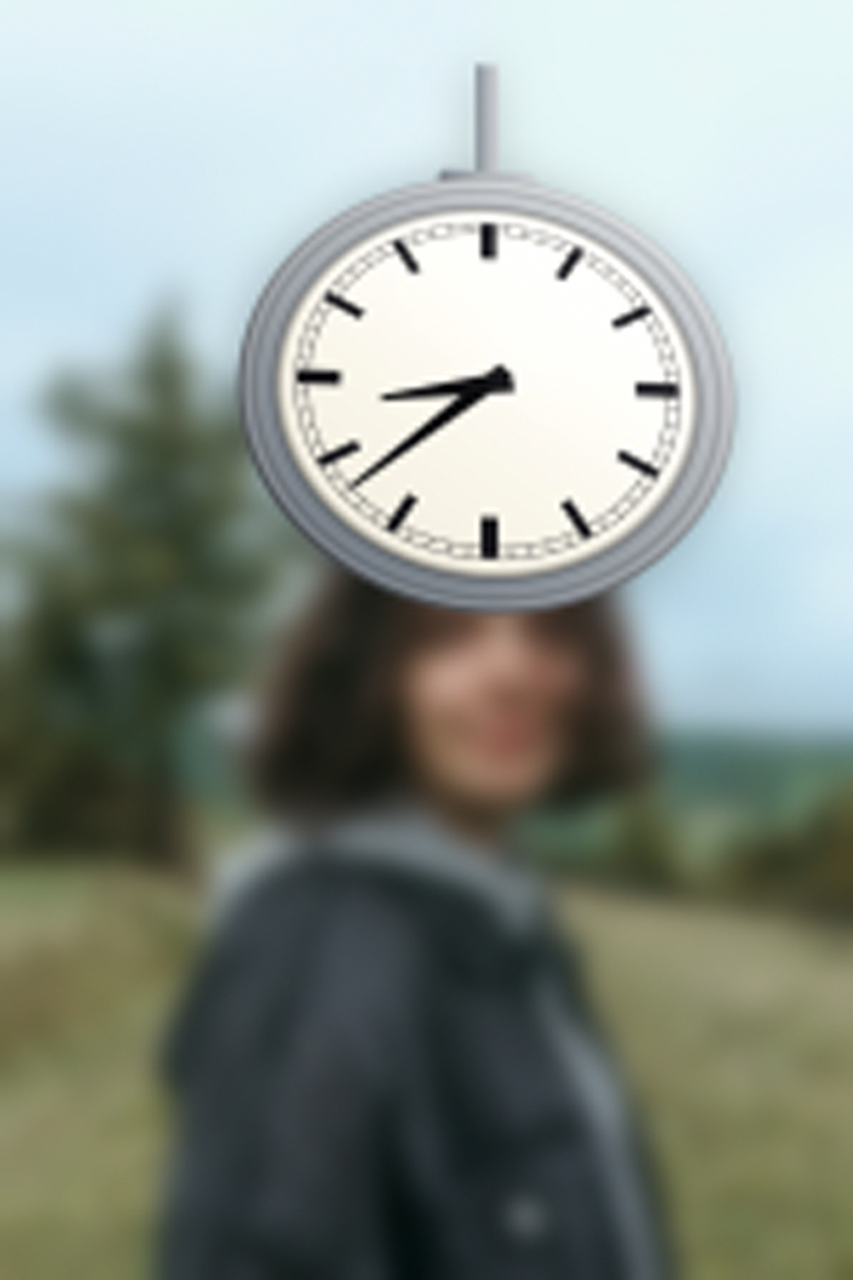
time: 8:38
